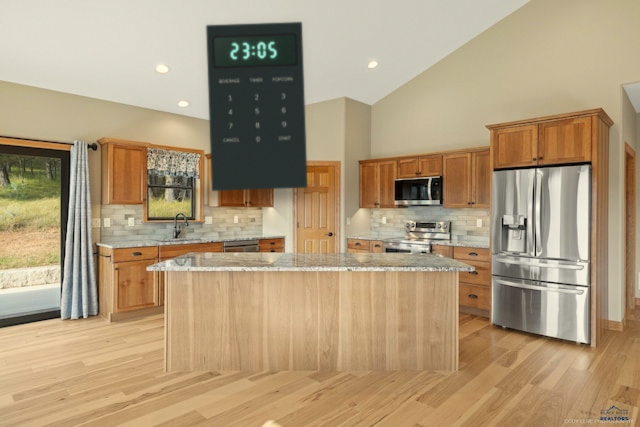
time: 23:05
